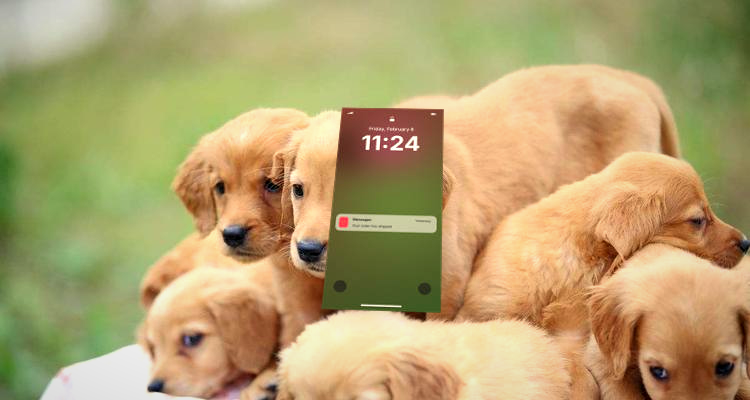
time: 11:24
